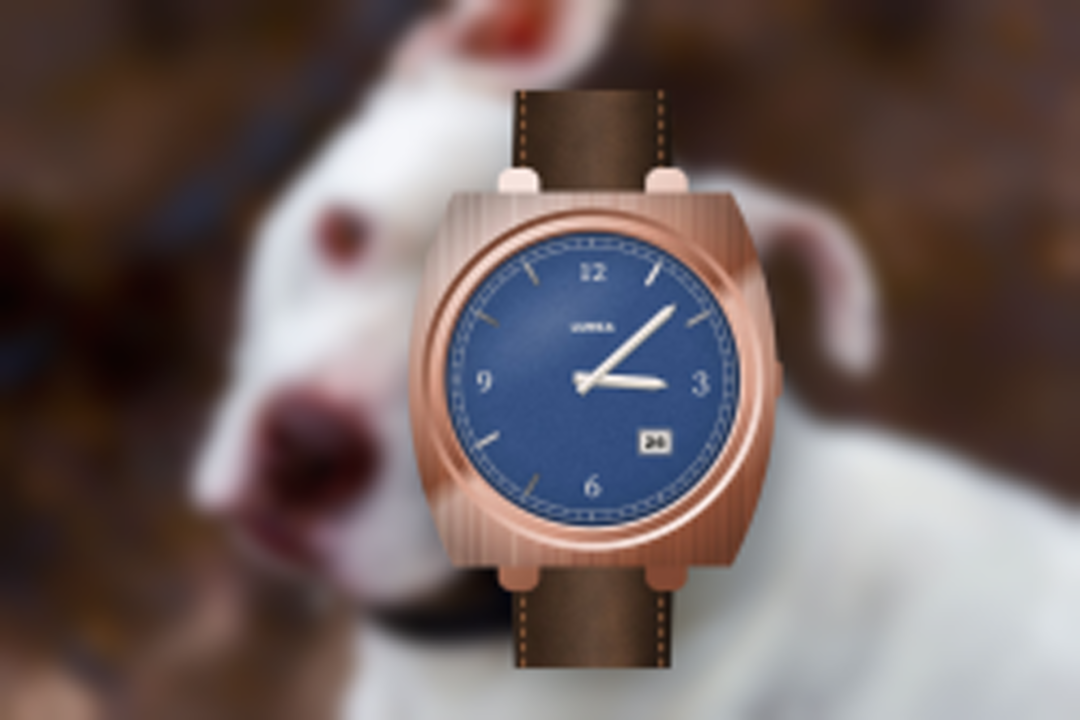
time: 3:08
